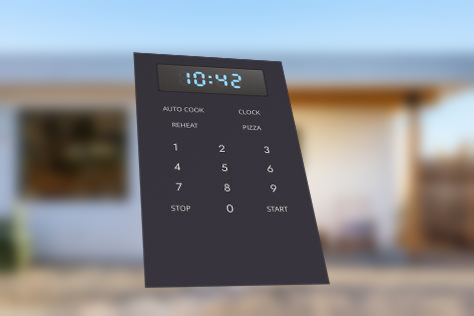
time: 10:42
